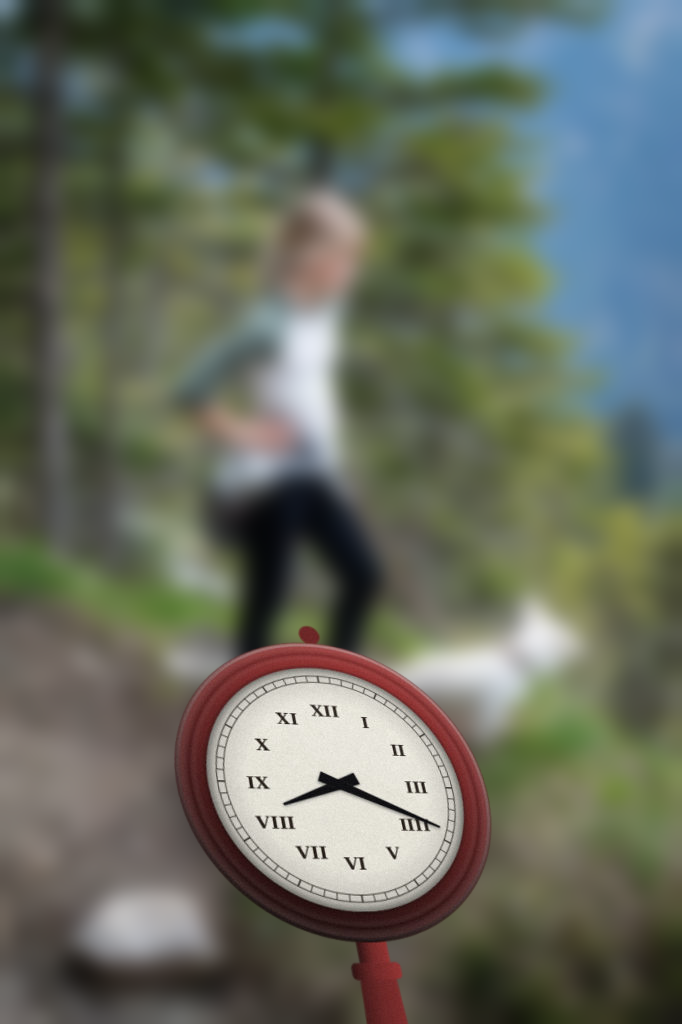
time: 8:19
